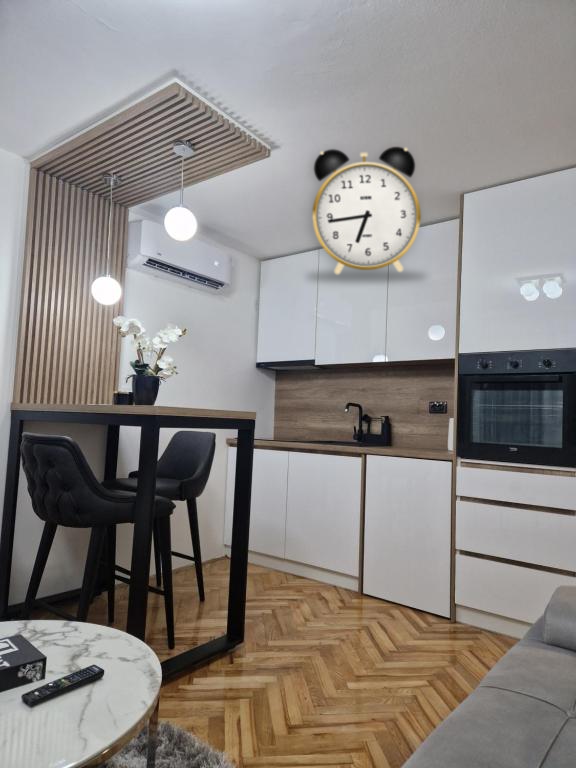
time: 6:44
